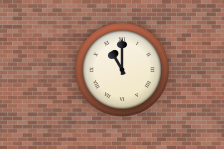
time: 11:00
